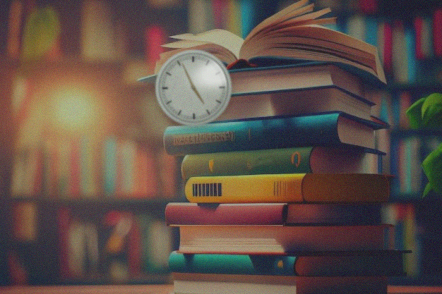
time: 4:56
